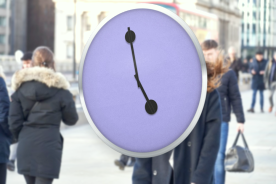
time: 4:58
